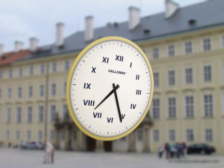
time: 7:26
